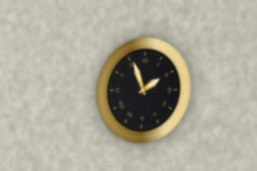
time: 1:56
